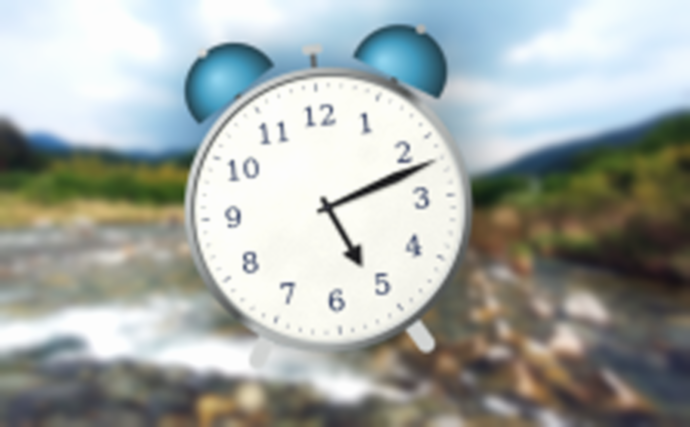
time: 5:12
